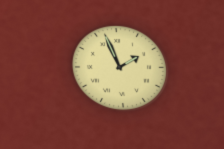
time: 1:57
